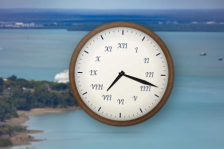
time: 7:18
